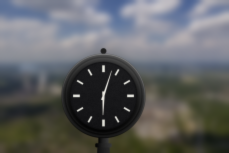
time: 6:03
